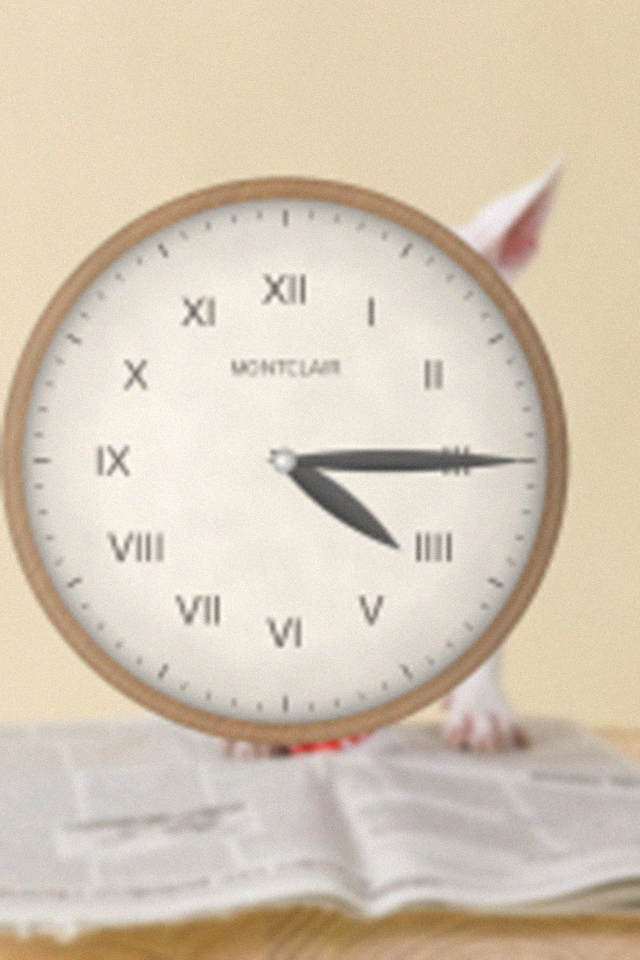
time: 4:15
